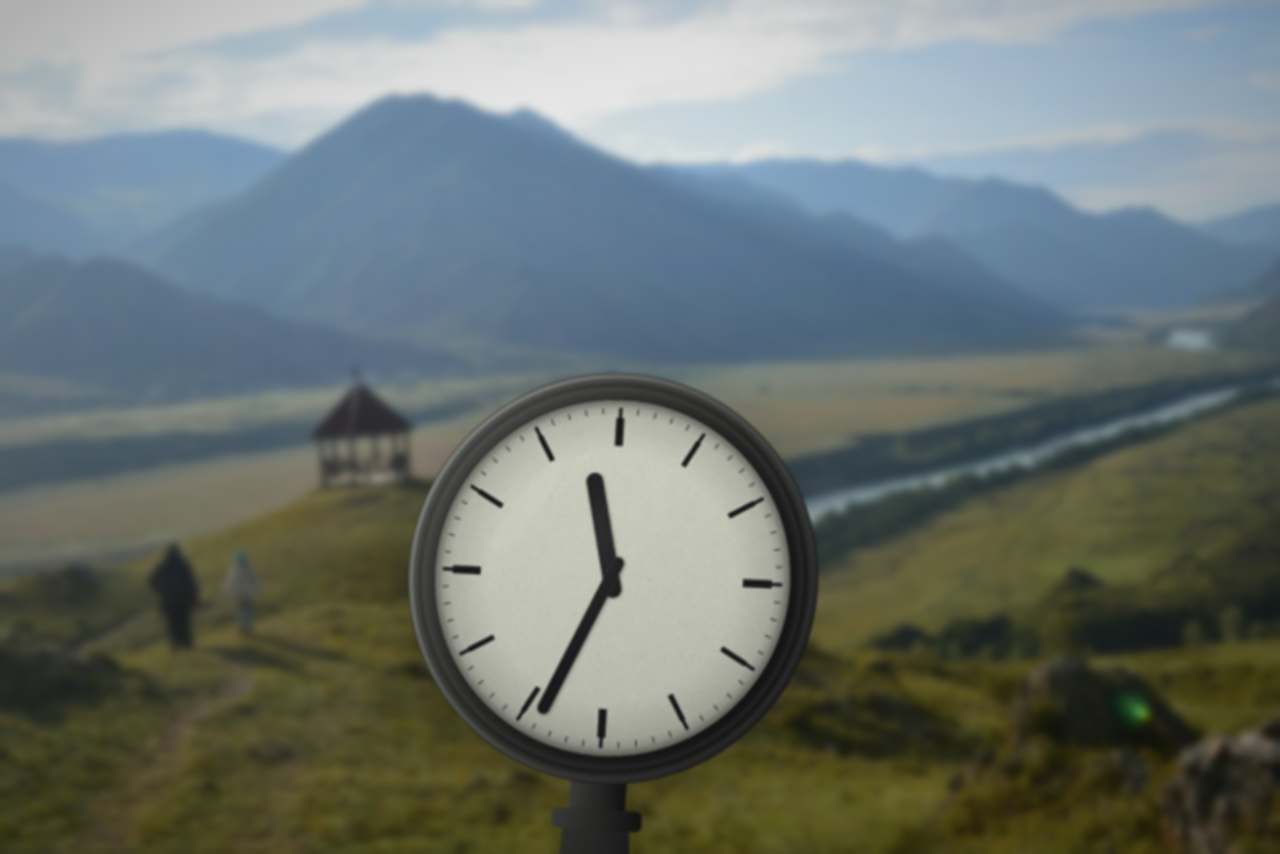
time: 11:34
